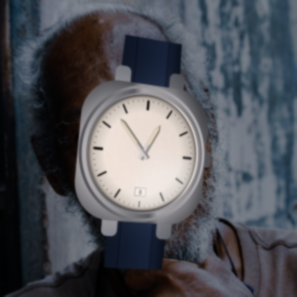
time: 12:53
